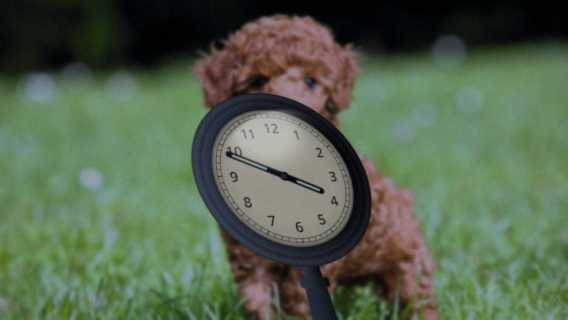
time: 3:49
